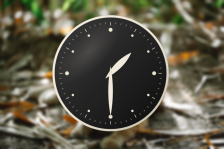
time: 1:30
